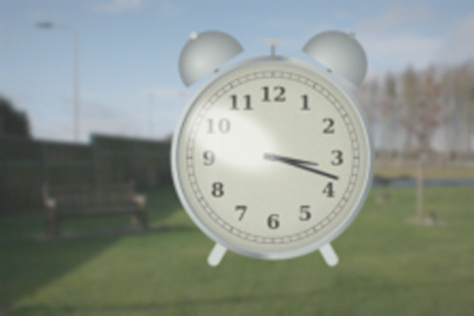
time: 3:18
